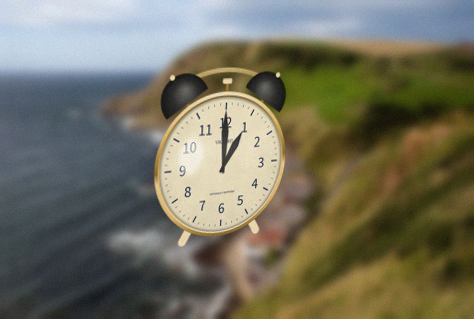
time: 1:00
